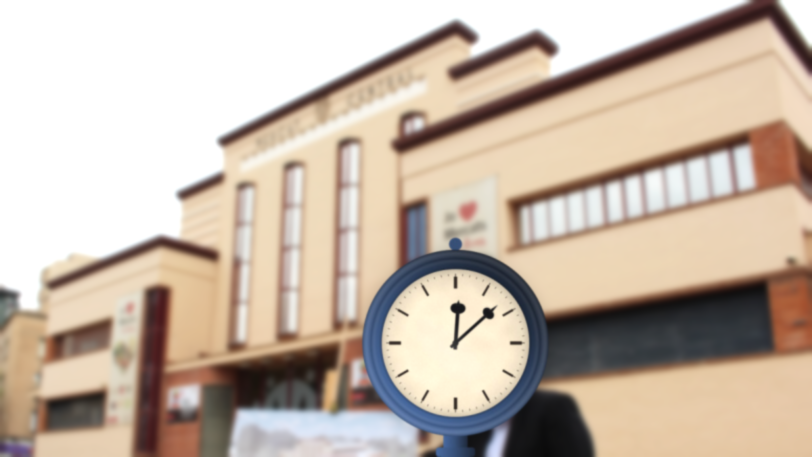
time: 12:08
